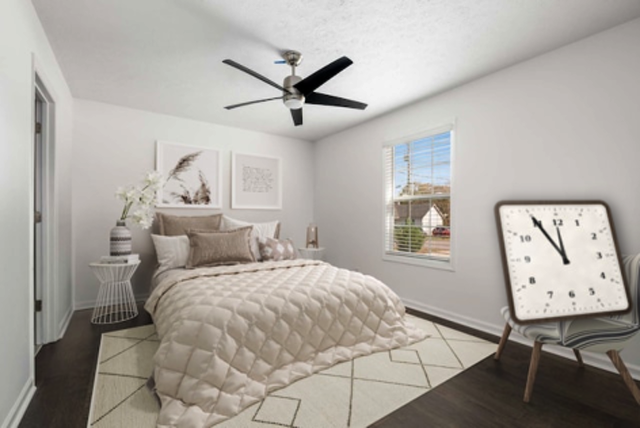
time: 11:55
